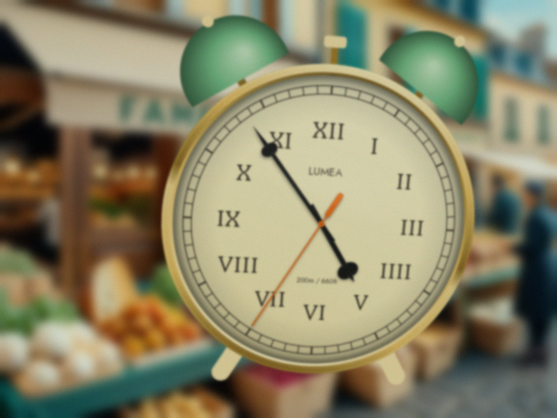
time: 4:53:35
